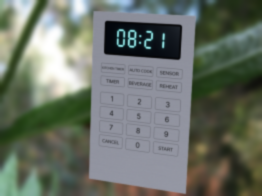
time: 8:21
